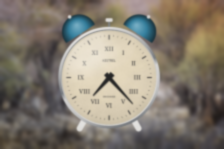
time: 7:23
